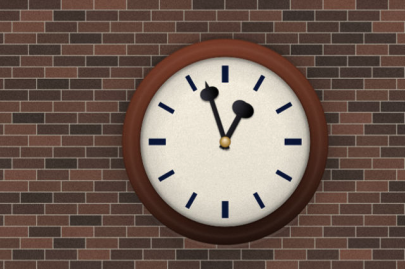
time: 12:57
